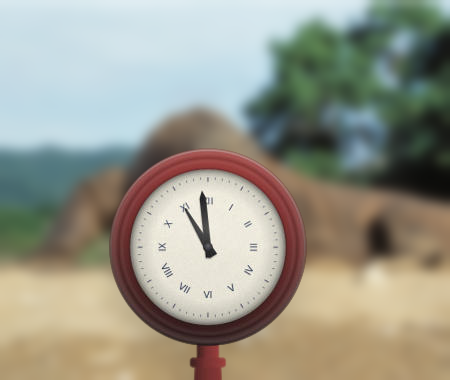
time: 10:59
